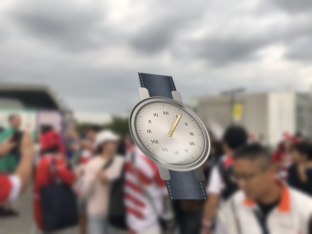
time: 1:06
